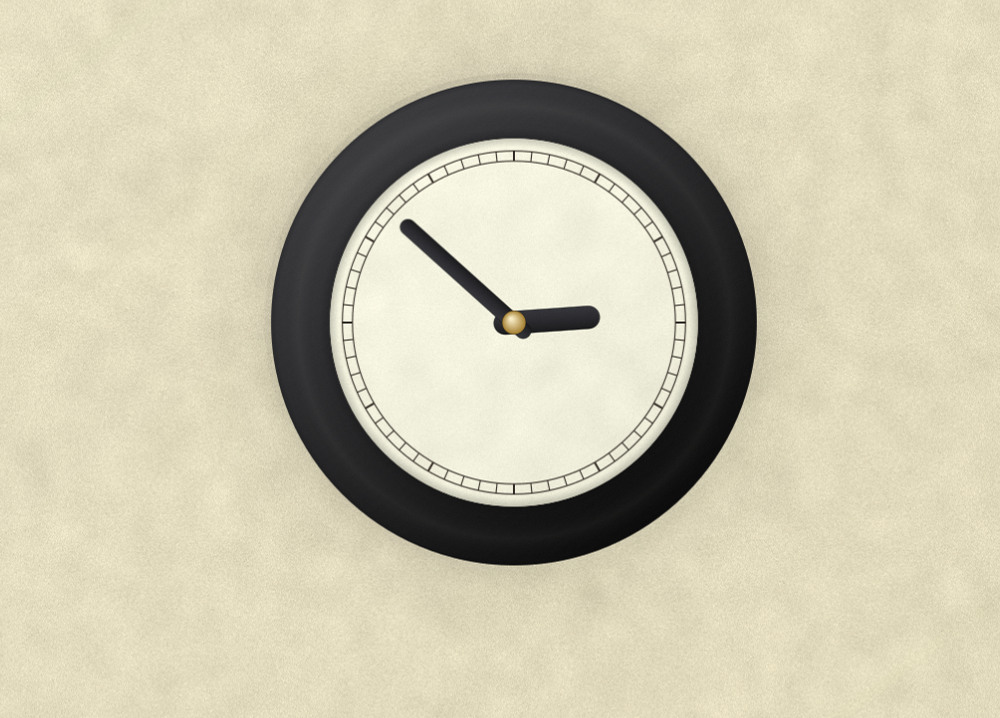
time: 2:52
